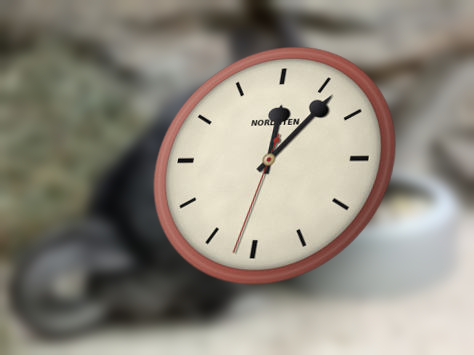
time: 12:06:32
